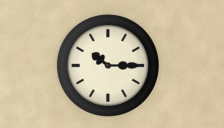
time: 10:15
